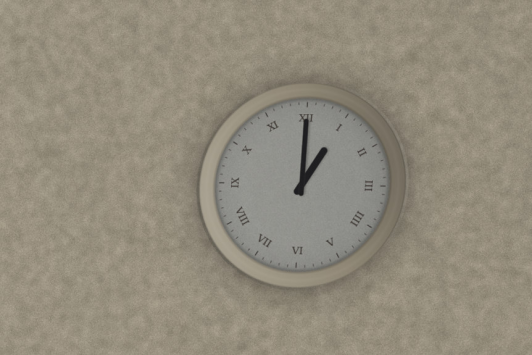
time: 1:00
